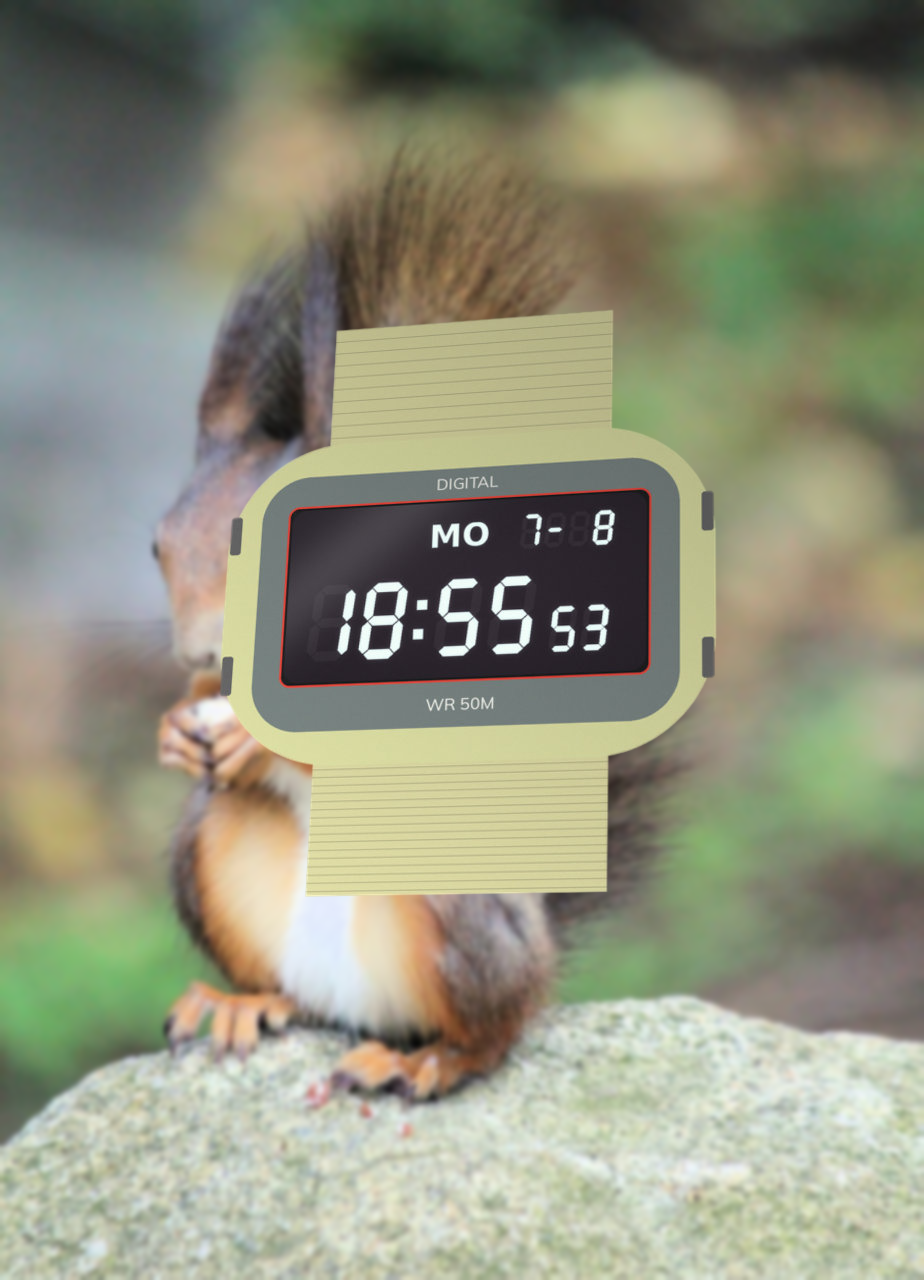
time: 18:55:53
